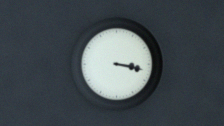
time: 3:17
